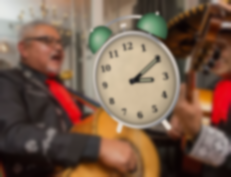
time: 3:10
